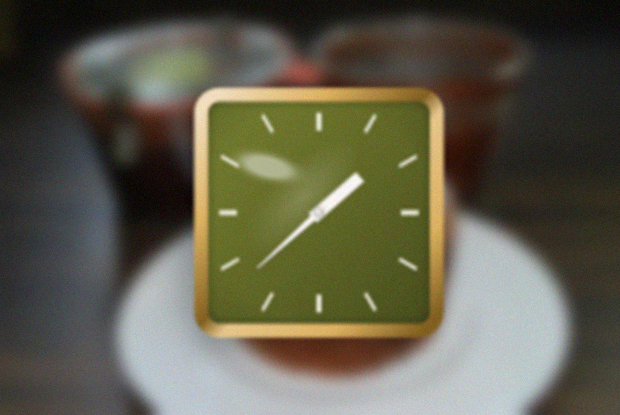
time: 1:38
